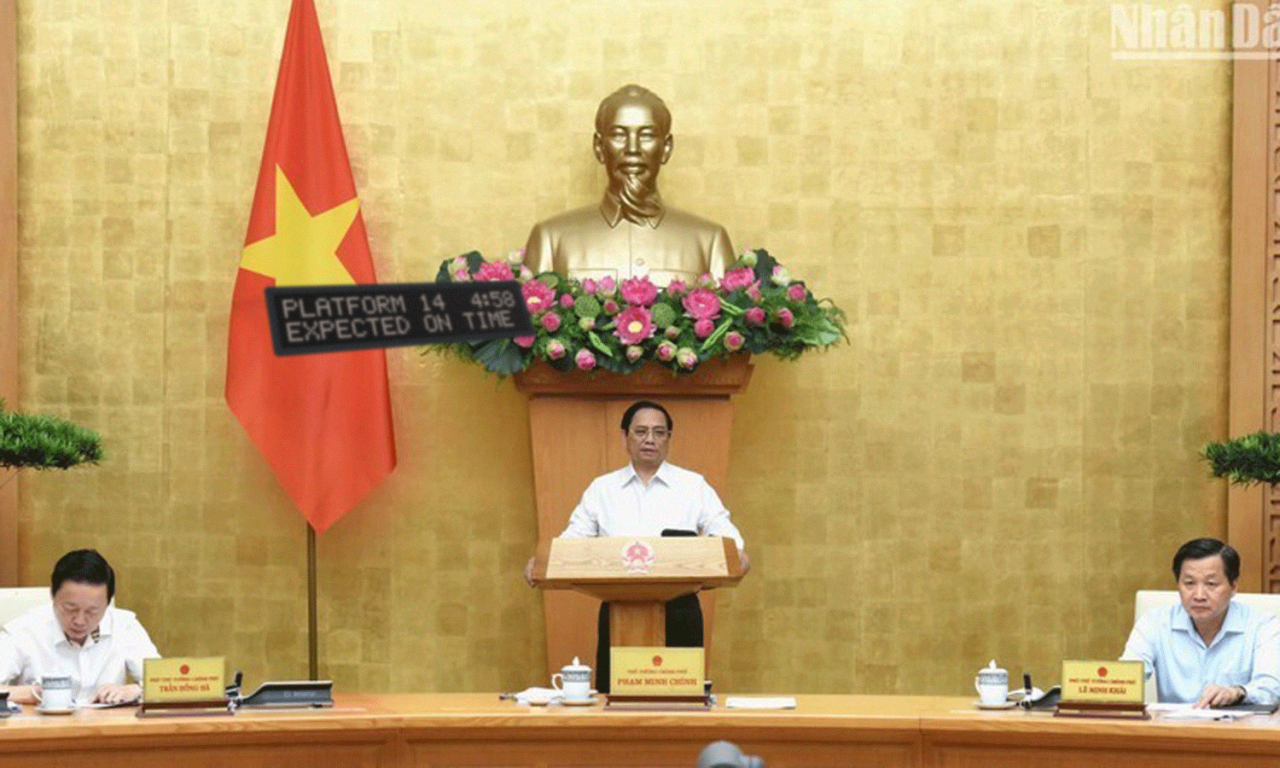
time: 4:58
